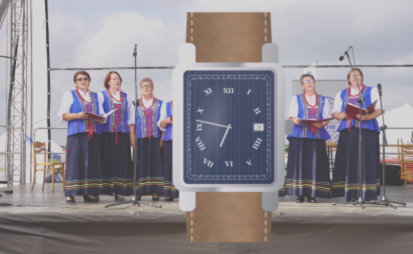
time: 6:47
